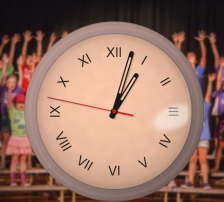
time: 1:02:47
